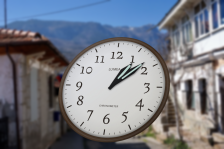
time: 1:08
